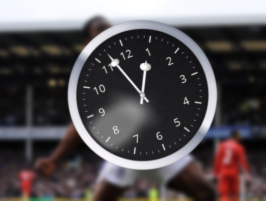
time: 12:57
